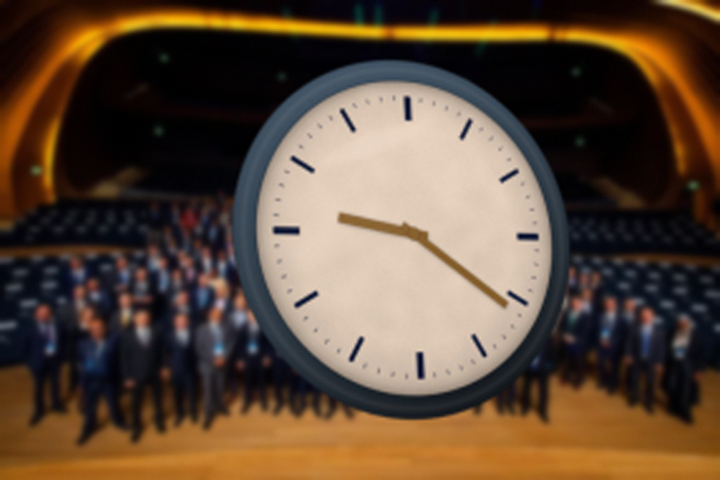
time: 9:21
